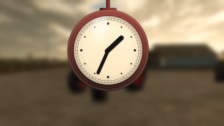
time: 1:34
